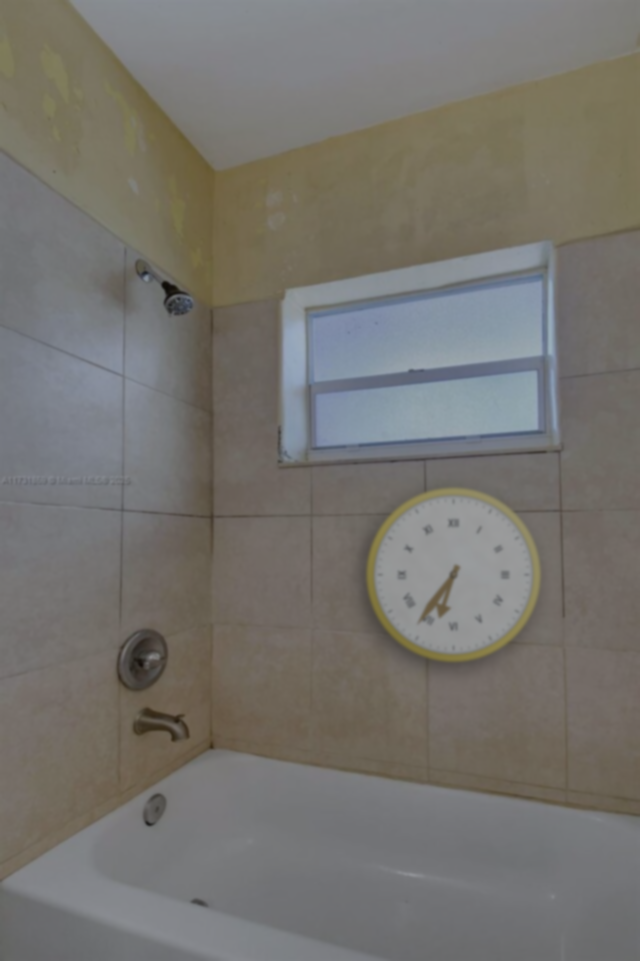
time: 6:36
